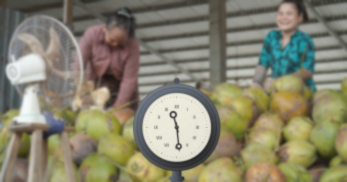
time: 11:29
